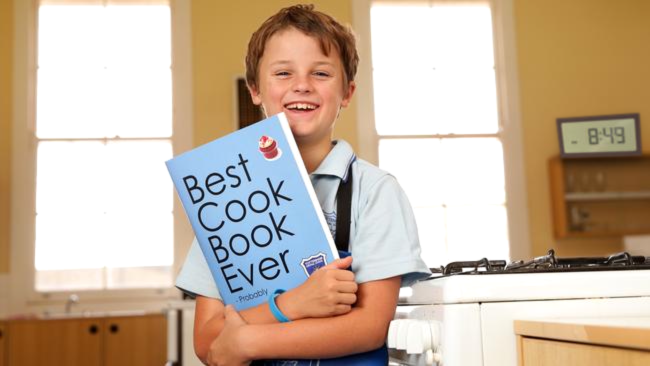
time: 8:49
